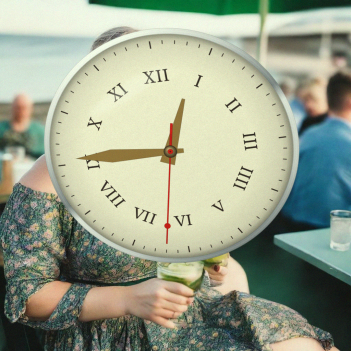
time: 12:45:32
